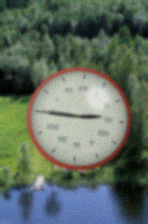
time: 2:45
